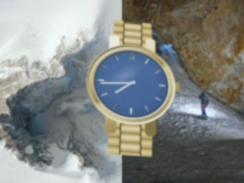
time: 7:44
